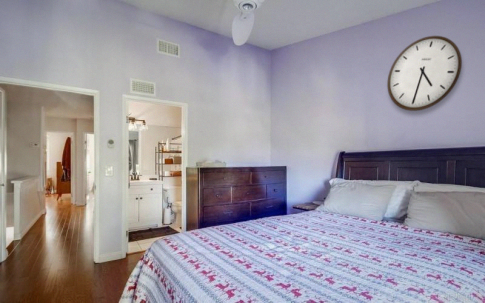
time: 4:30
